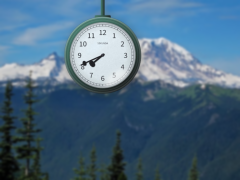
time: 7:41
